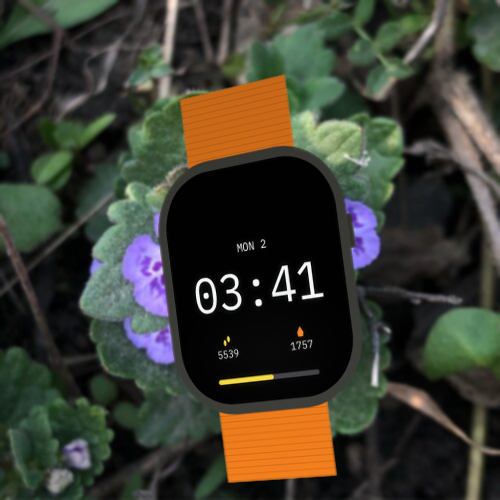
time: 3:41
